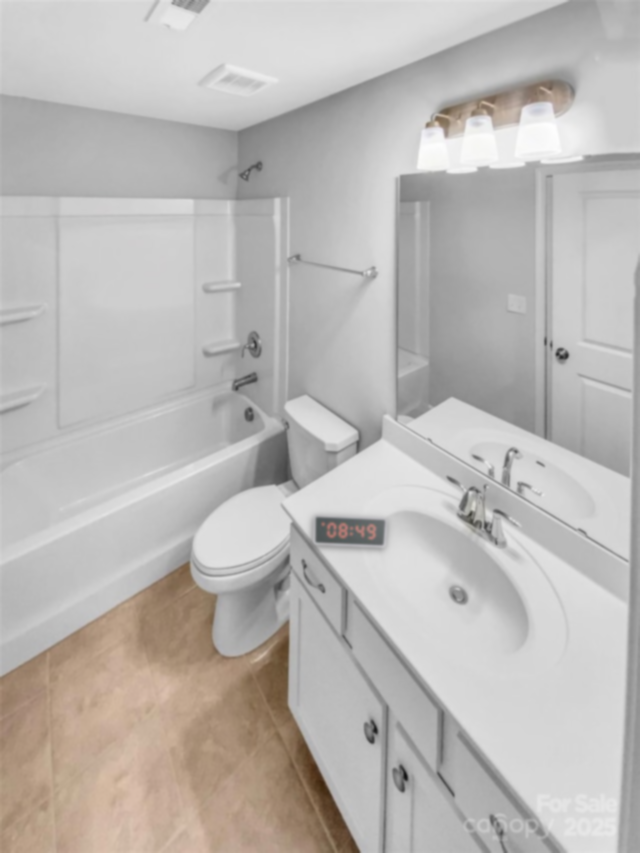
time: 8:49
